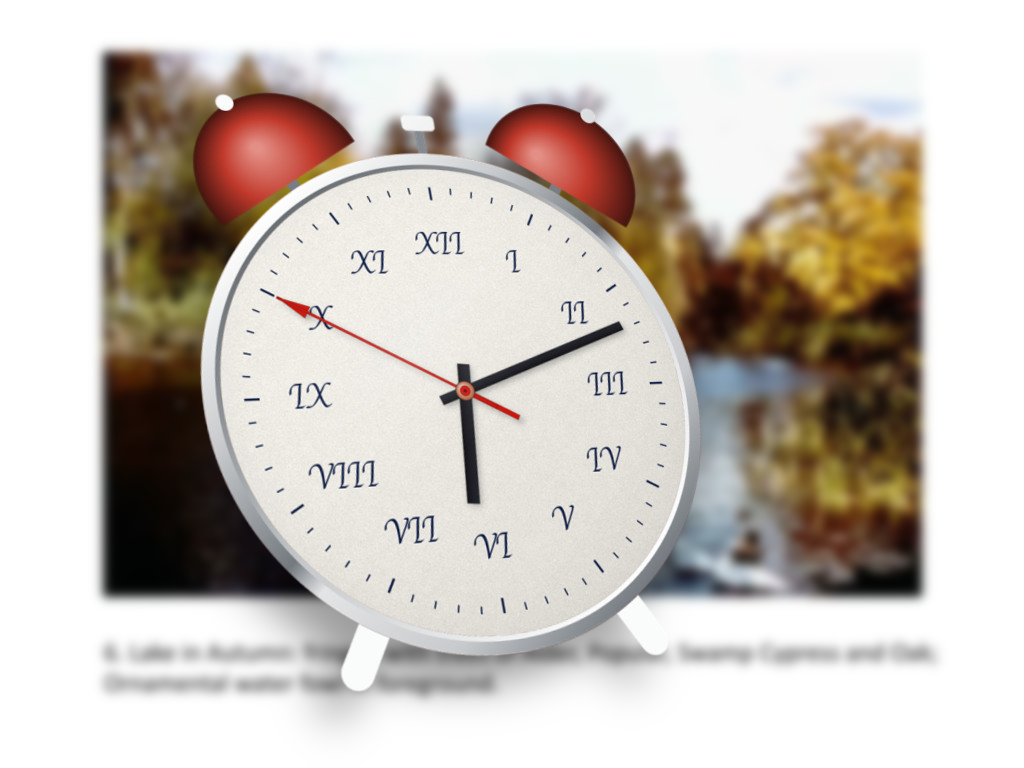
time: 6:11:50
